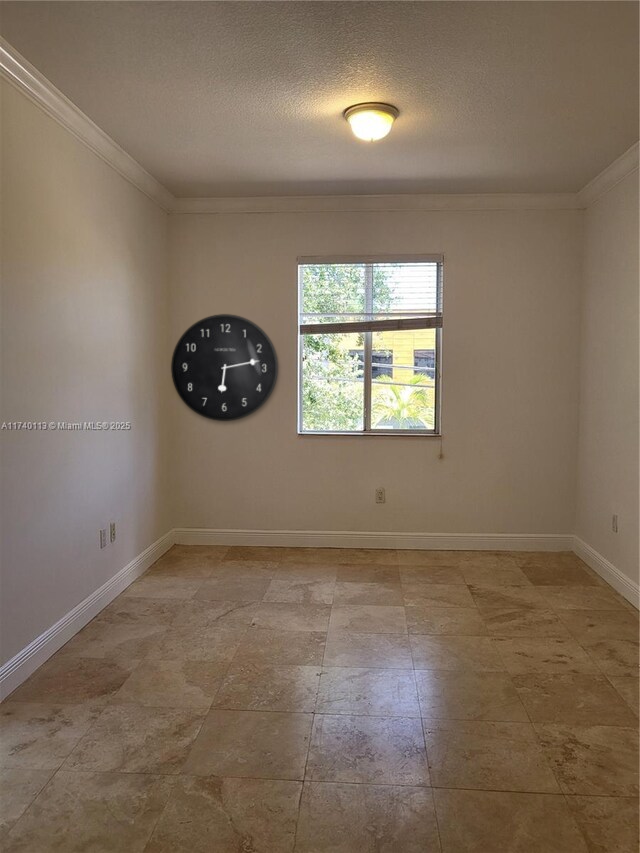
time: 6:13
